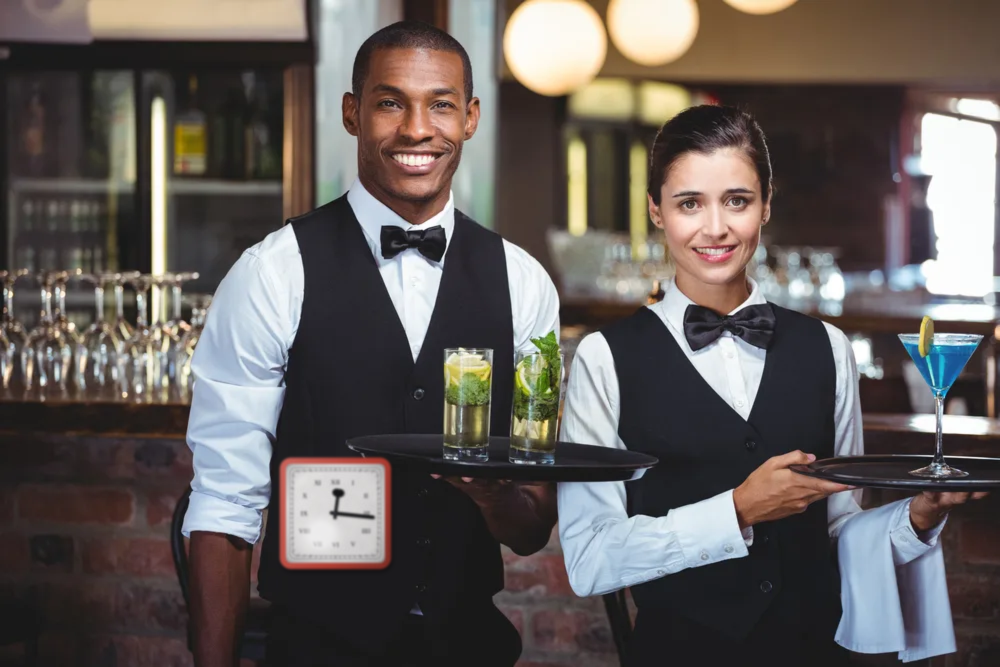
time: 12:16
